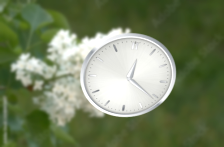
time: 12:21
